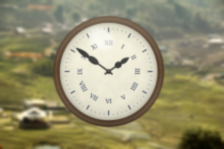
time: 1:51
